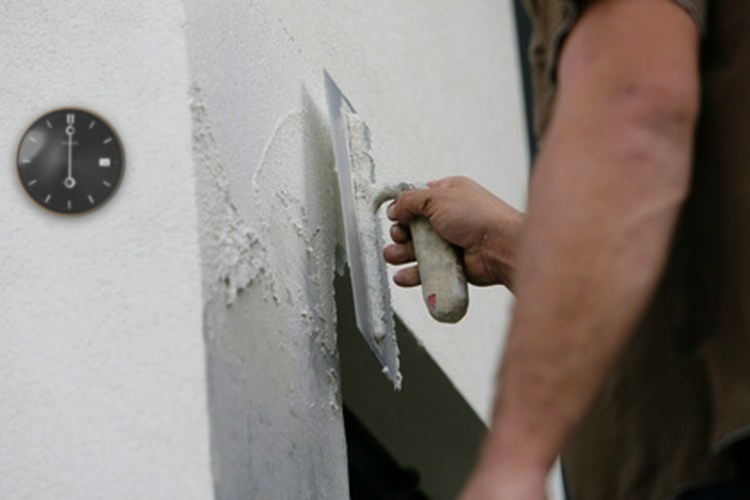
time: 6:00
